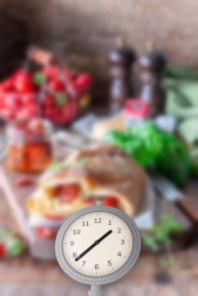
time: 1:38
